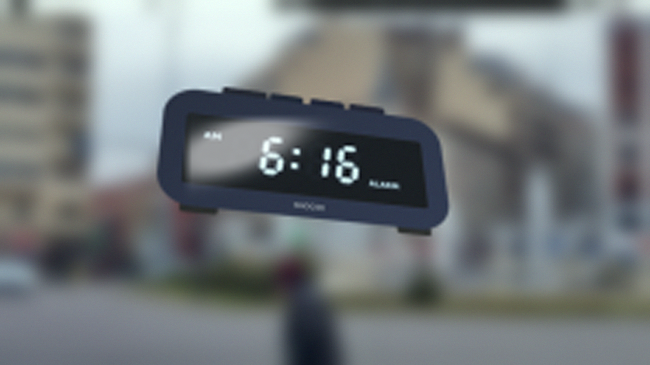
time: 6:16
